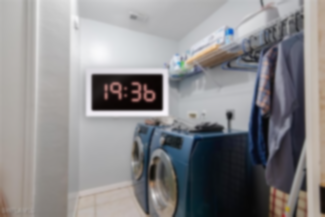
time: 19:36
